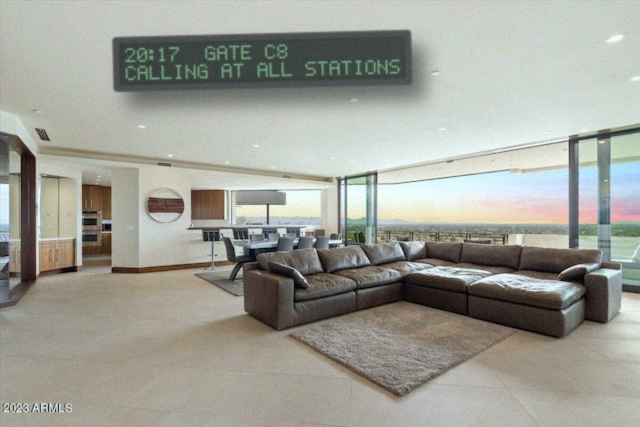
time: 20:17
